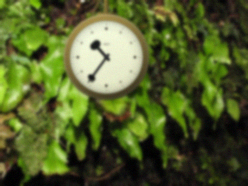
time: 10:36
